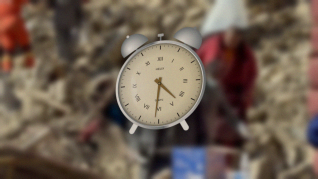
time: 4:31
